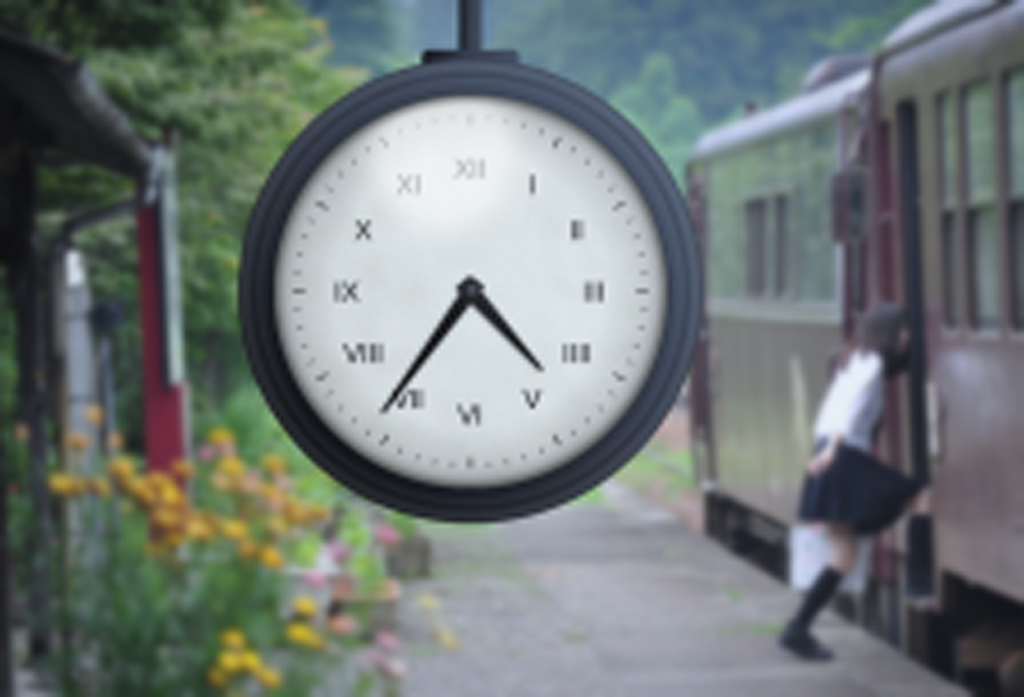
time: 4:36
